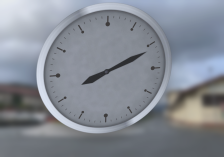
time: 8:11
